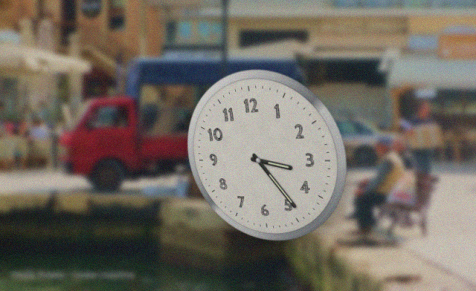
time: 3:24
